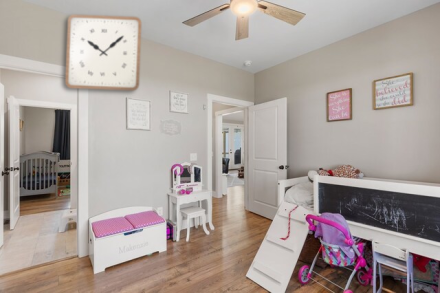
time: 10:08
